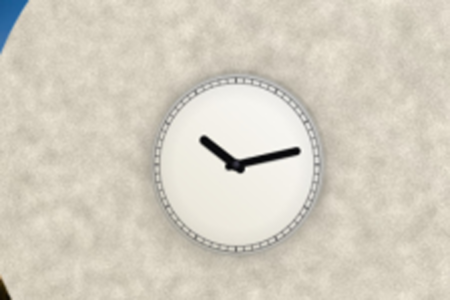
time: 10:13
